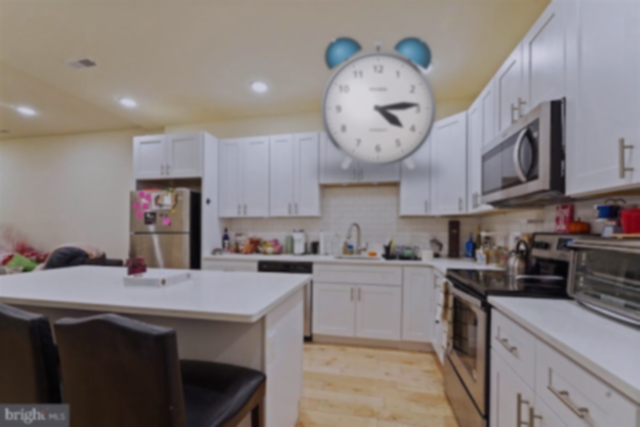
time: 4:14
